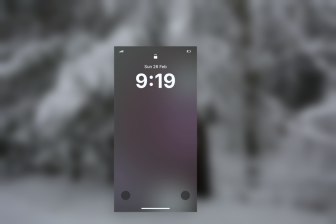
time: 9:19
